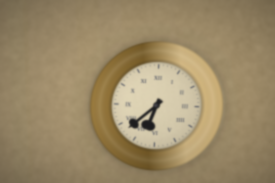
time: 6:38
